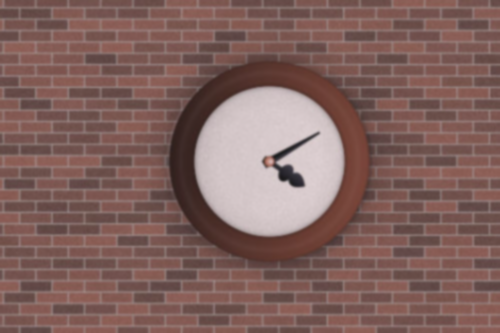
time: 4:10
